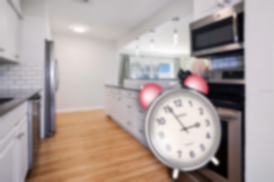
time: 2:56
